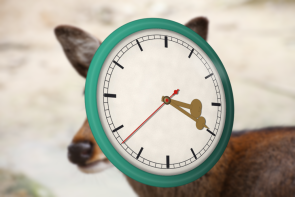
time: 3:19:38
